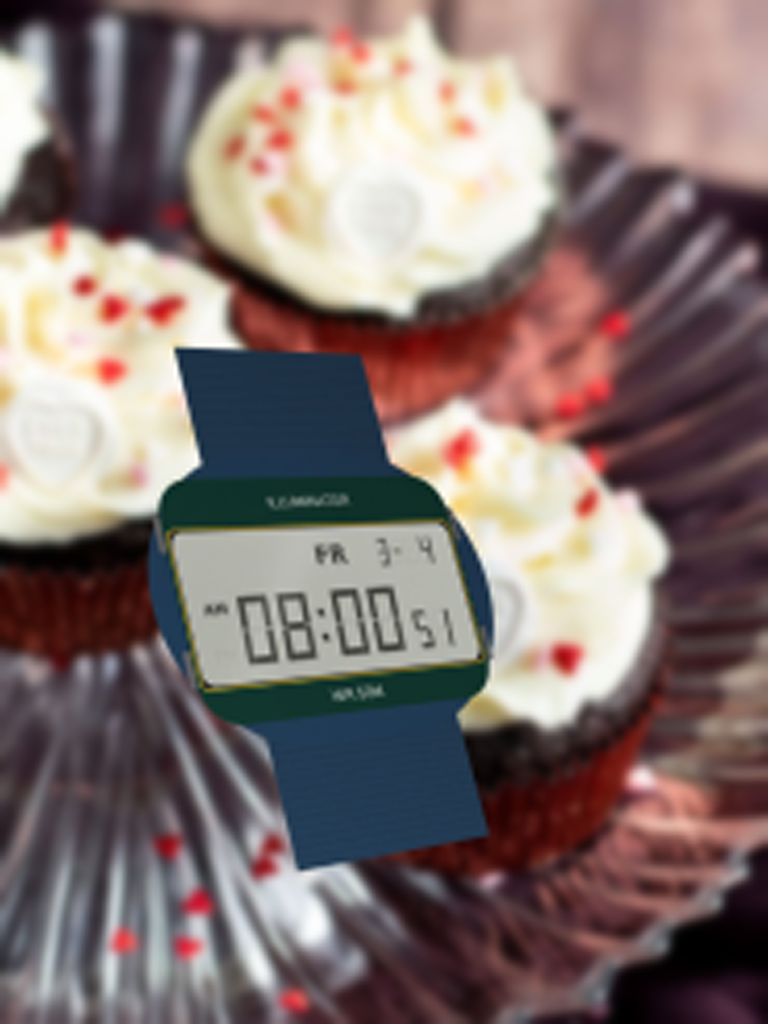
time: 8:00:51
